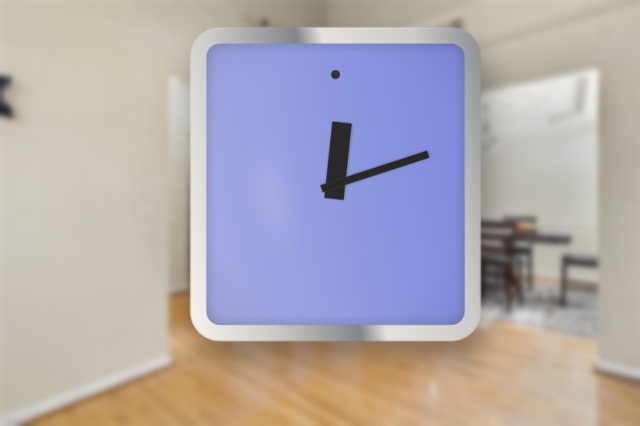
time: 12:12
